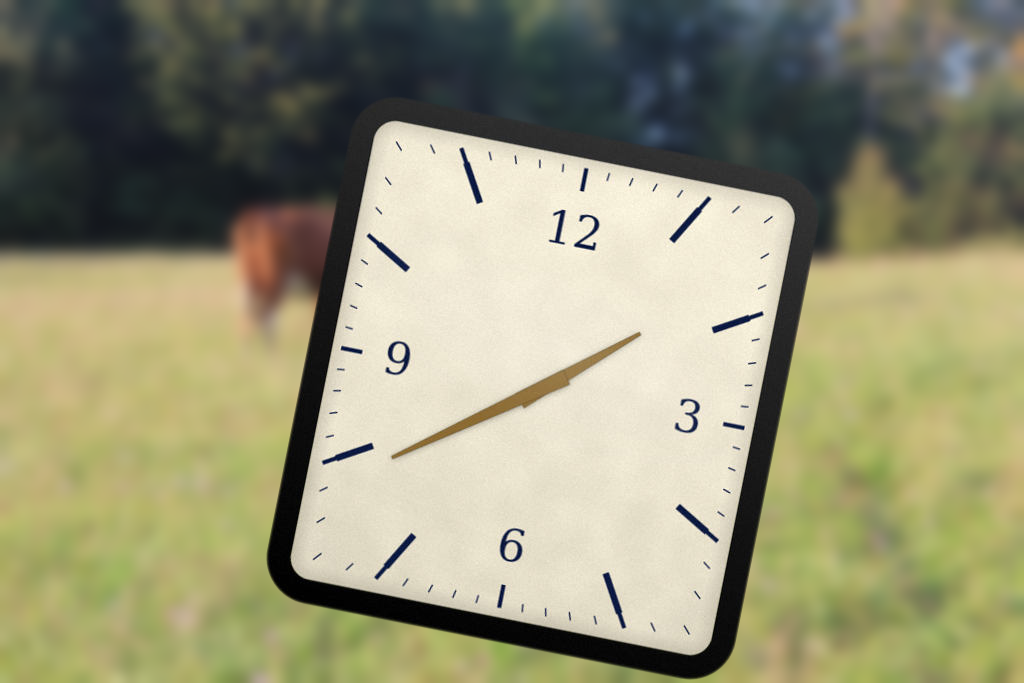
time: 1:39
